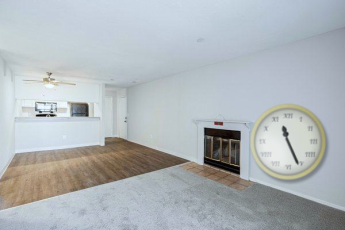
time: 11:26
